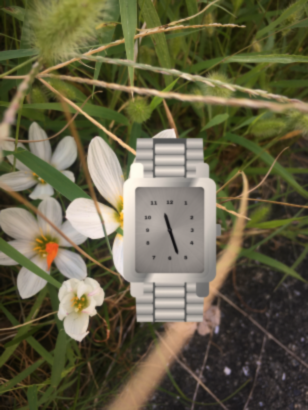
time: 11:27
